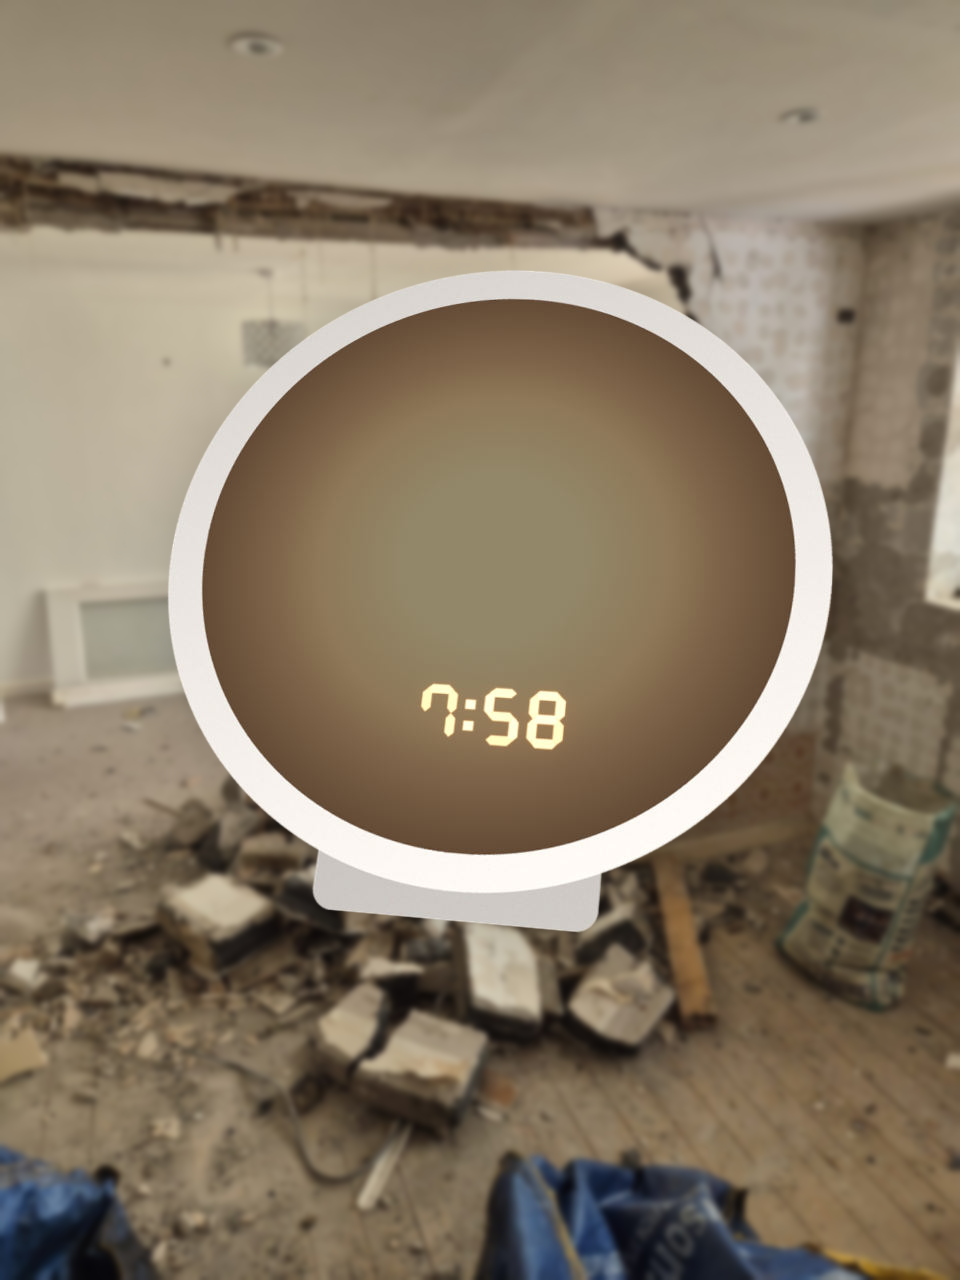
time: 7:58
